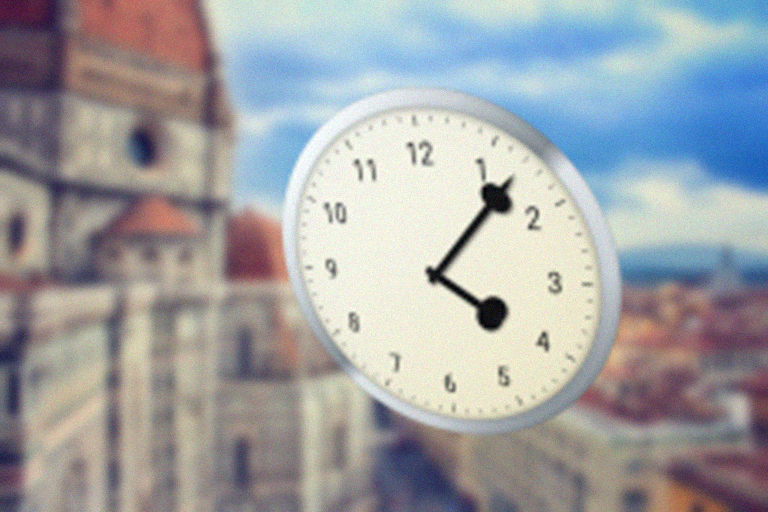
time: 4:07
